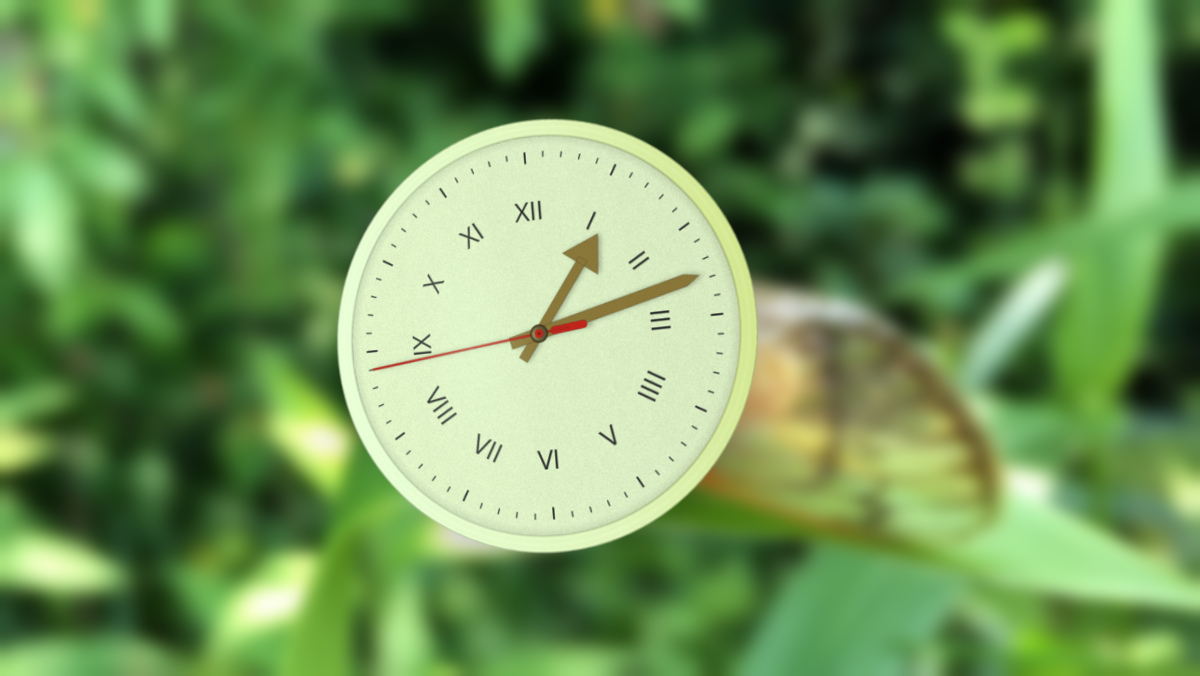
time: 1:12:44
